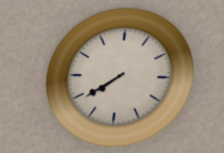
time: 7:39
